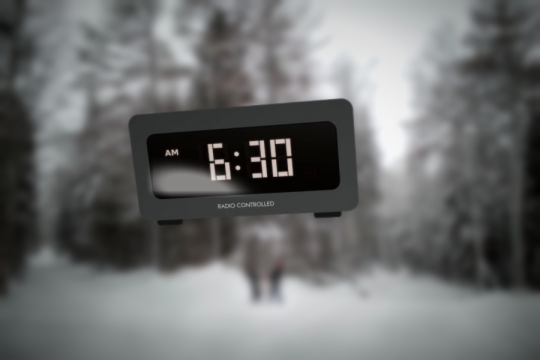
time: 6:30
